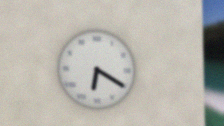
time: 6:20
